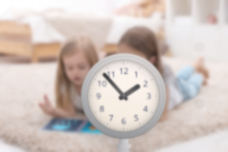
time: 1:53
